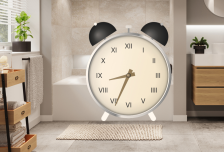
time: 8:34
